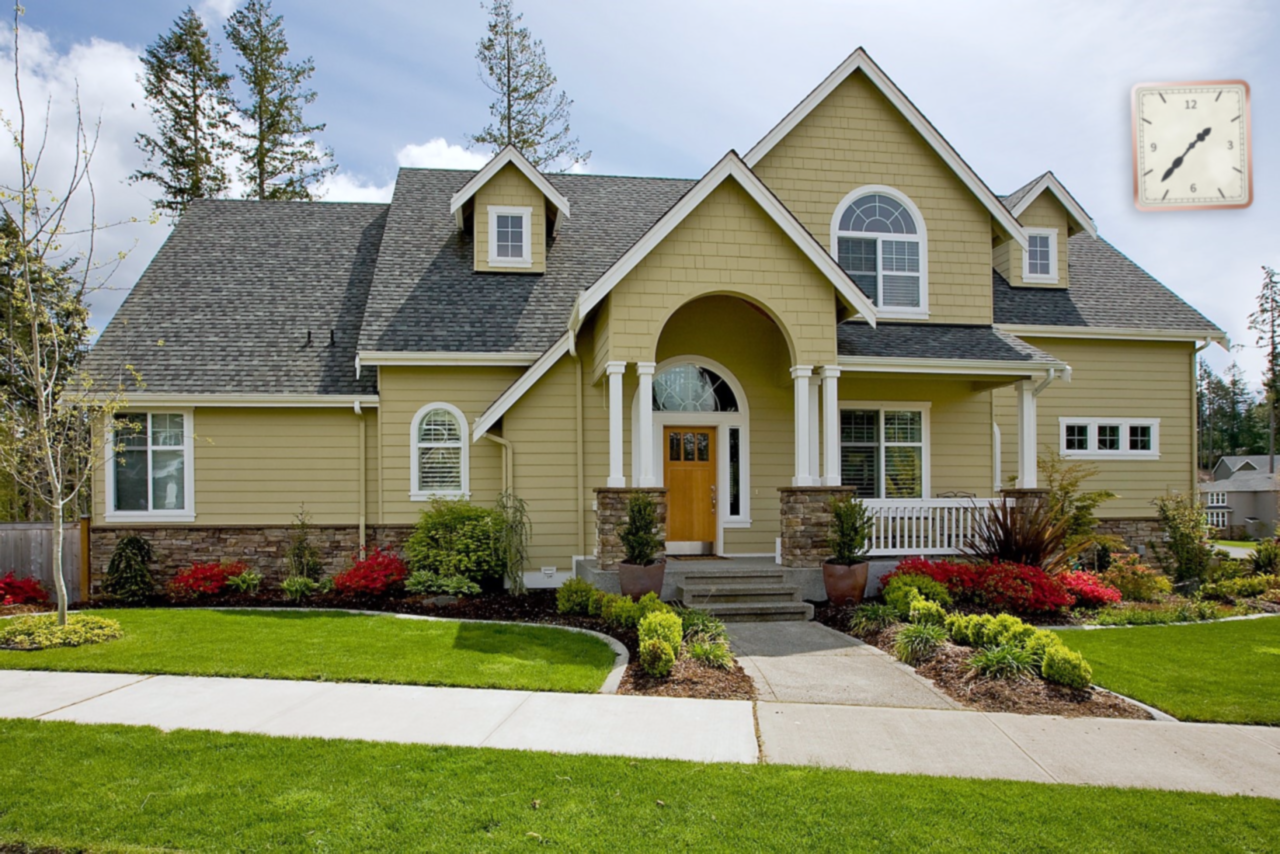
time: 1:37
